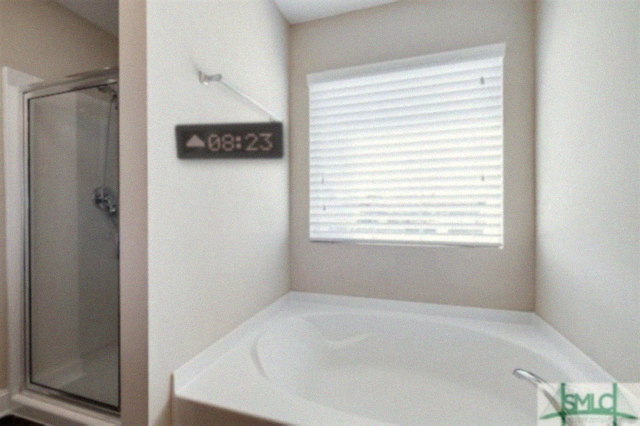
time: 8:23
